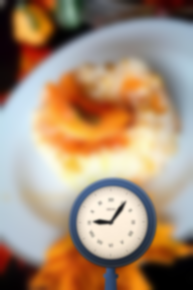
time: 9:06
